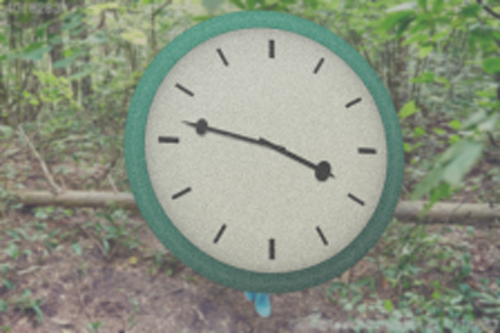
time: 3:47
